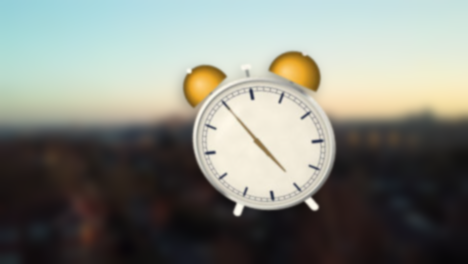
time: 4:55
